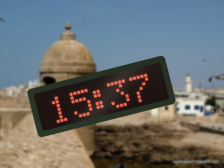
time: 15:37
